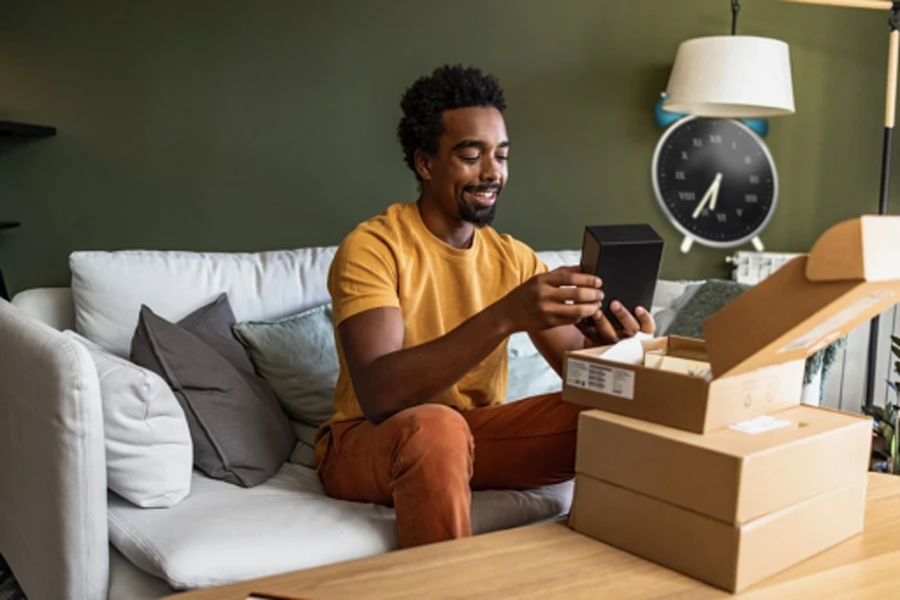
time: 6:36
